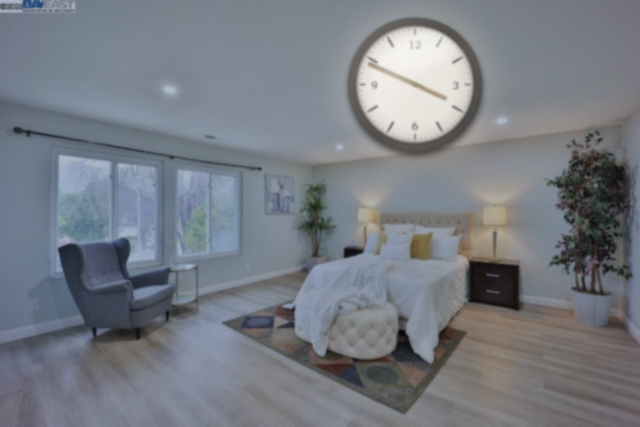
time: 3:49
